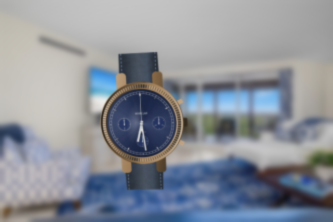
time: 6:29
